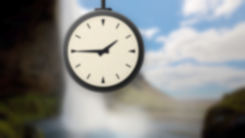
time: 1:45
